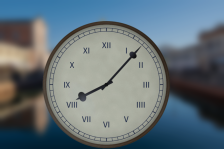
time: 8:07
